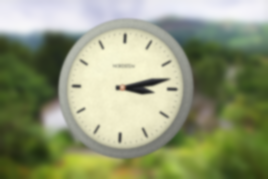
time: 3:13
